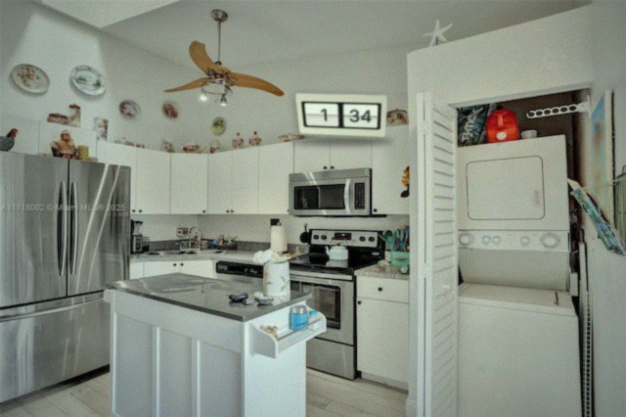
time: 1:34
